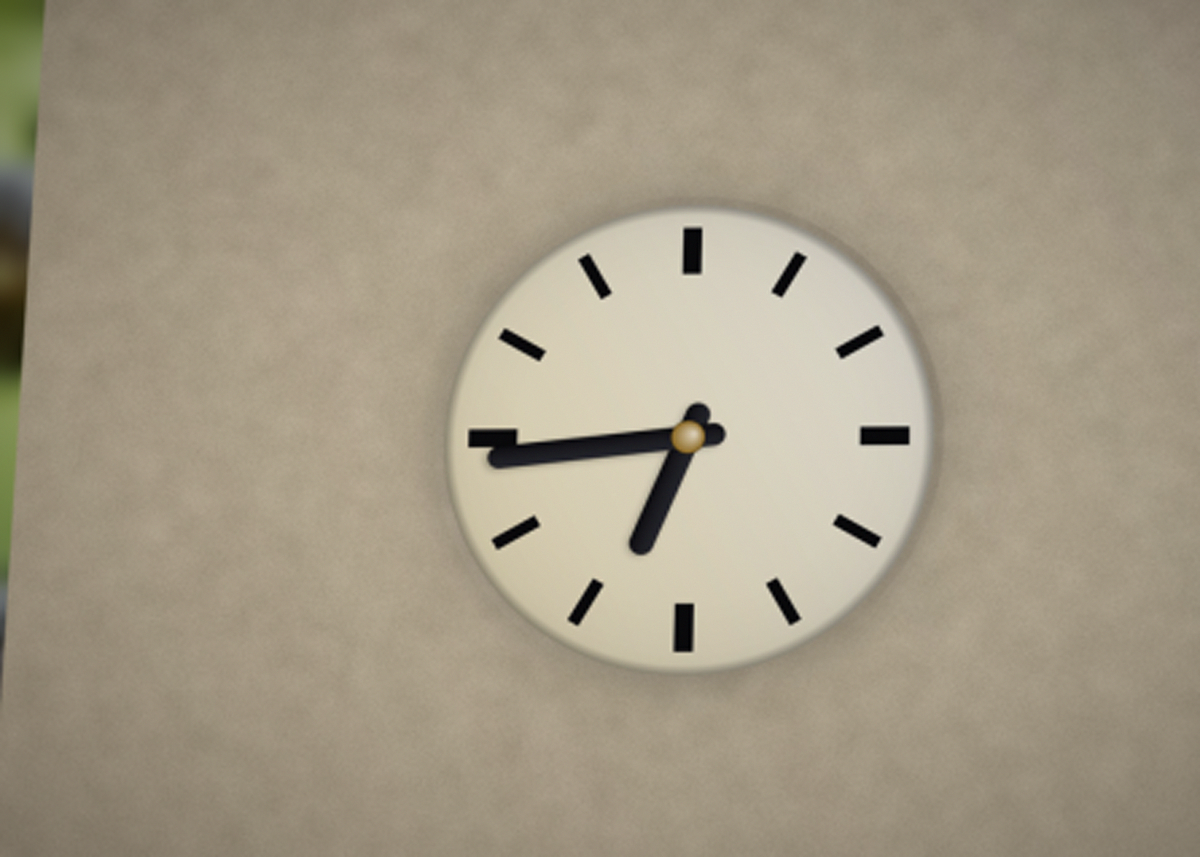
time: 6:44
